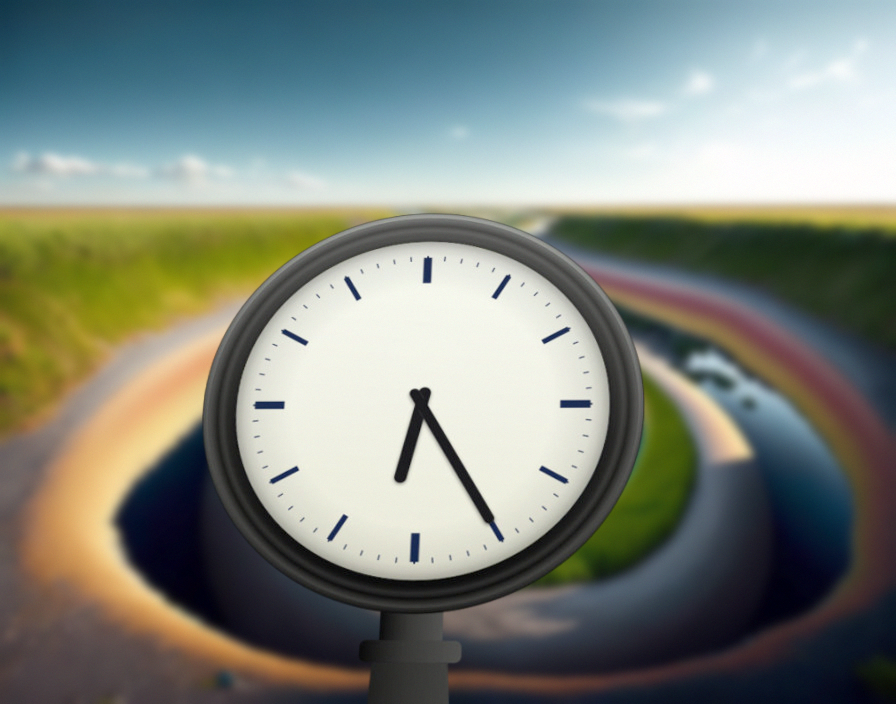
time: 6:25
